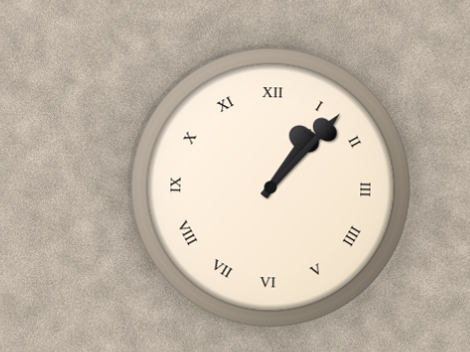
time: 1:07
